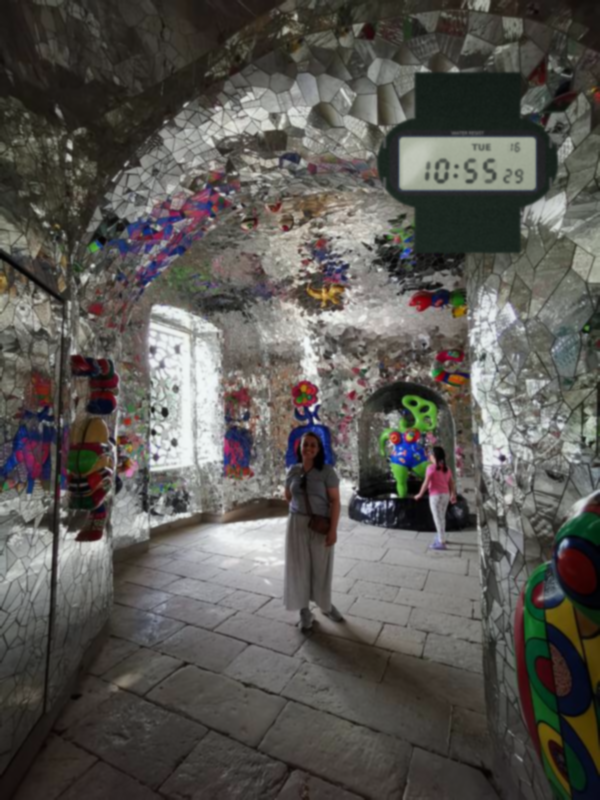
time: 10:55:29
